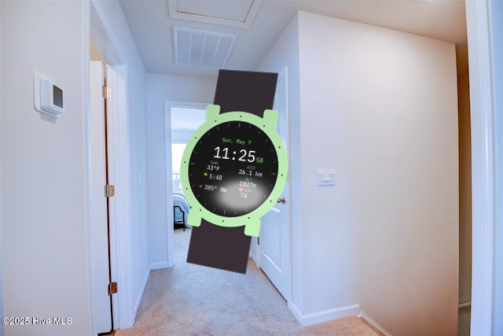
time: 11:25
